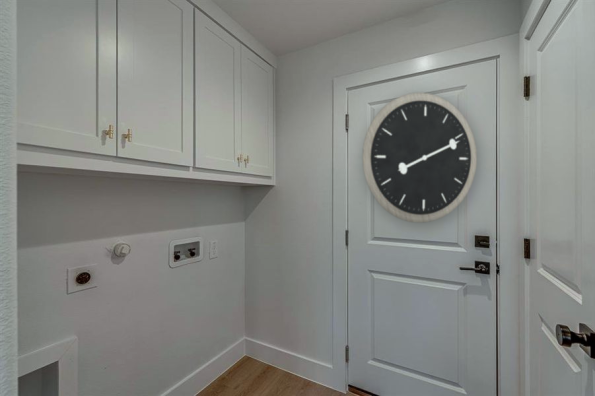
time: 8:11
